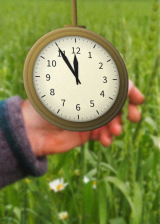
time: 11:55
